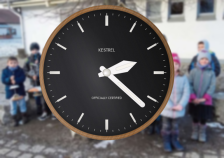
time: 2:22
